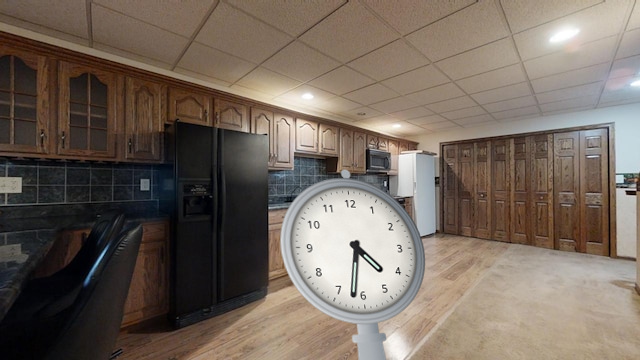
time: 4:32
